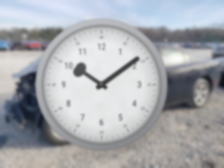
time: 10:09
